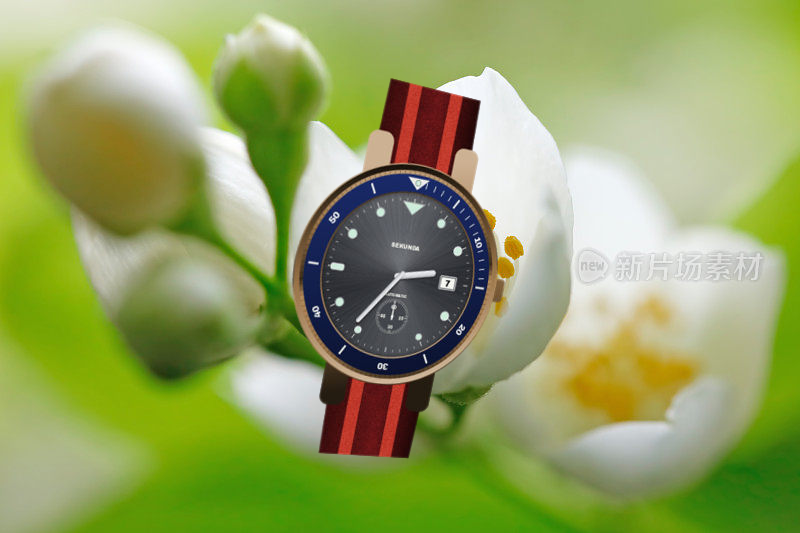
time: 2:36
